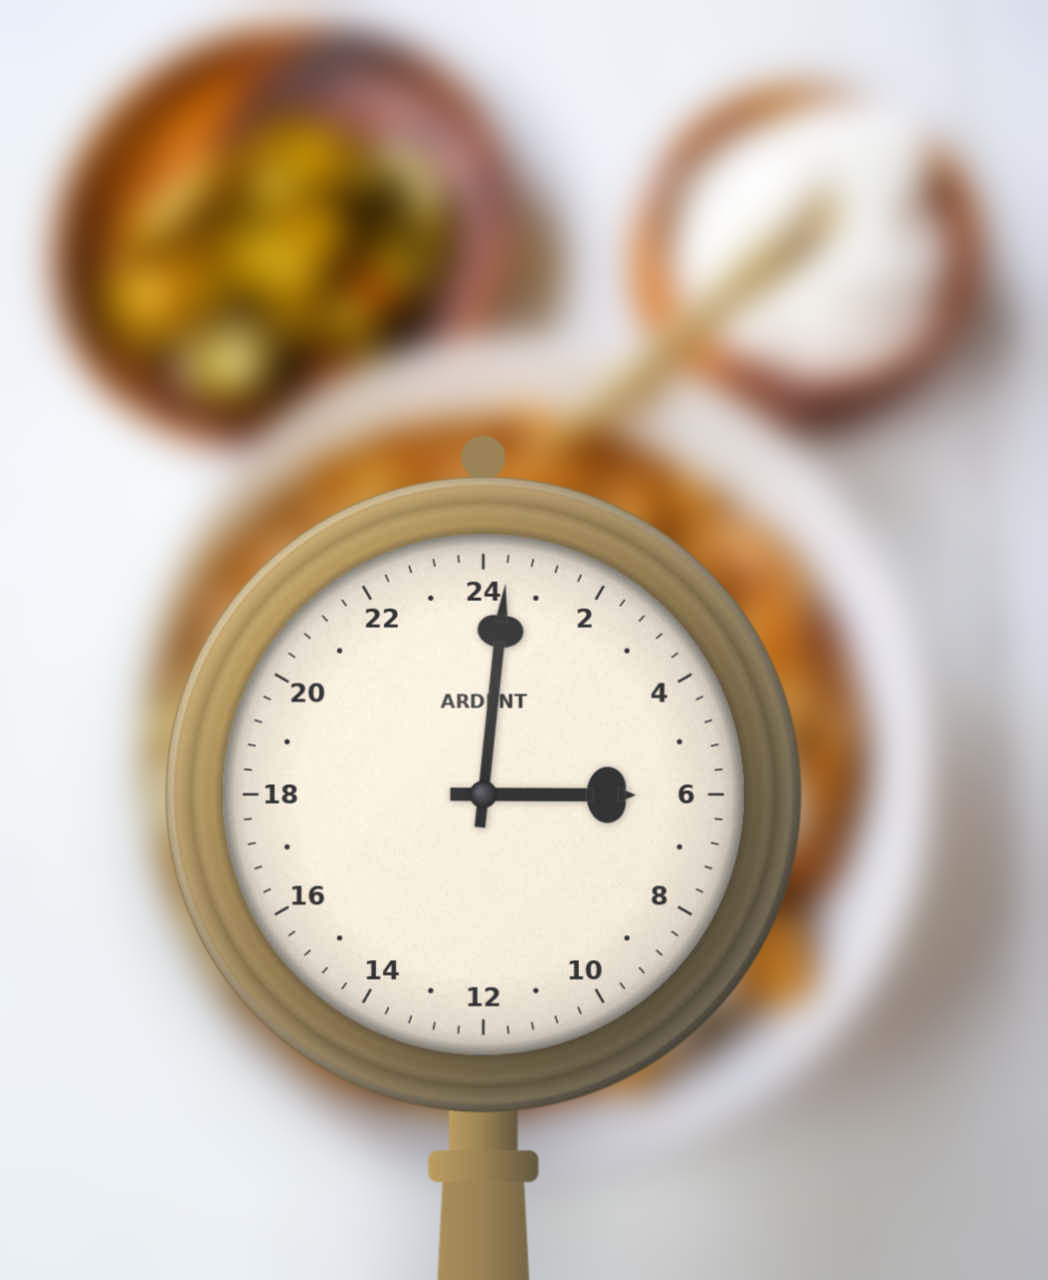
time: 6:01
